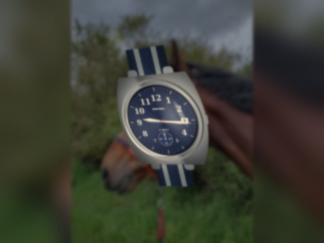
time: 9:16
